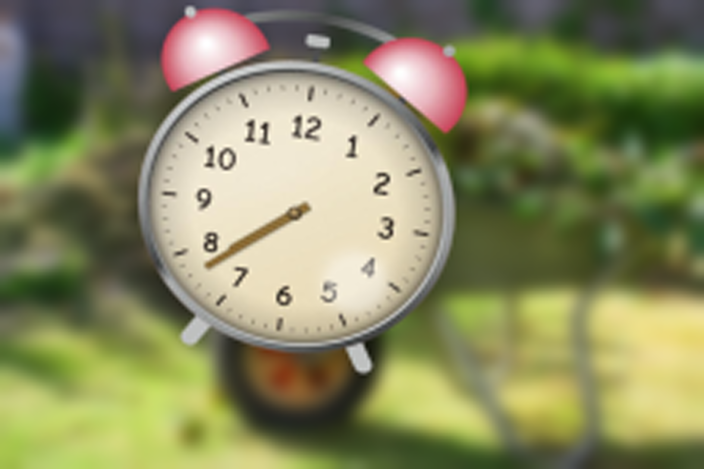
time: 7:38
